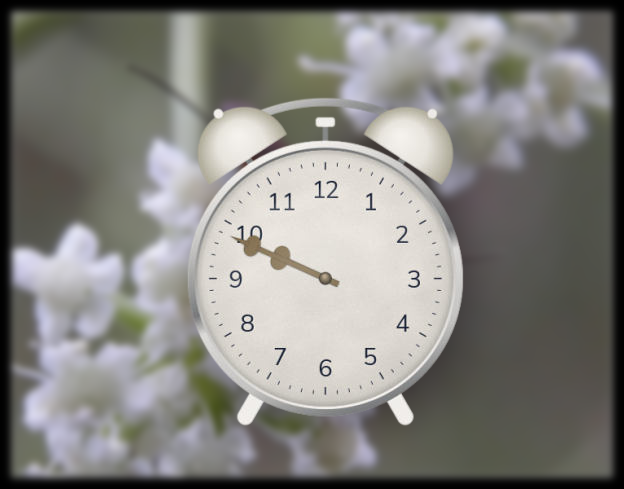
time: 9:49
